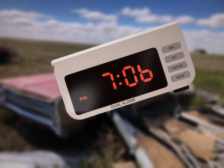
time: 7:06
